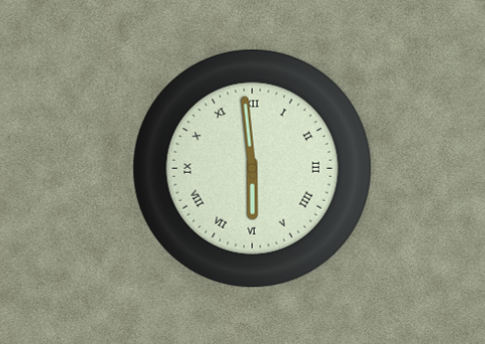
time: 5:59
